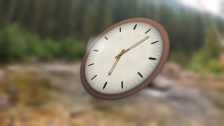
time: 6:07
